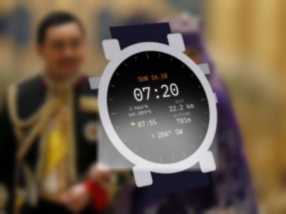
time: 7:20
